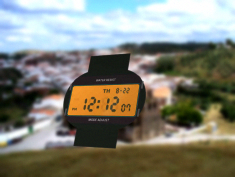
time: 12:12:07
